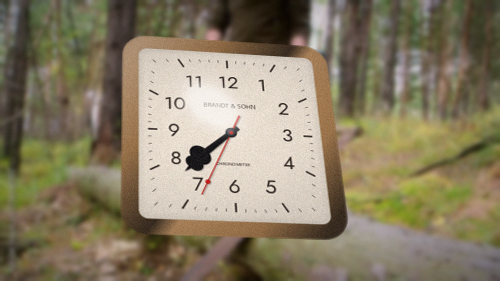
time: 7:37:34
